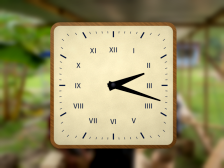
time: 2:18
